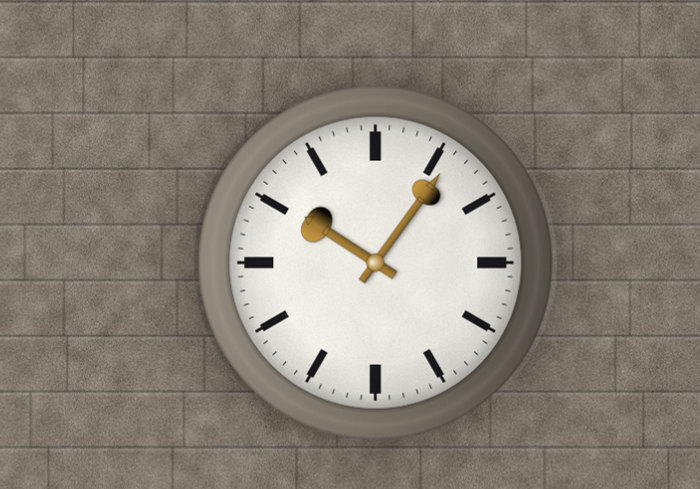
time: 10:06
